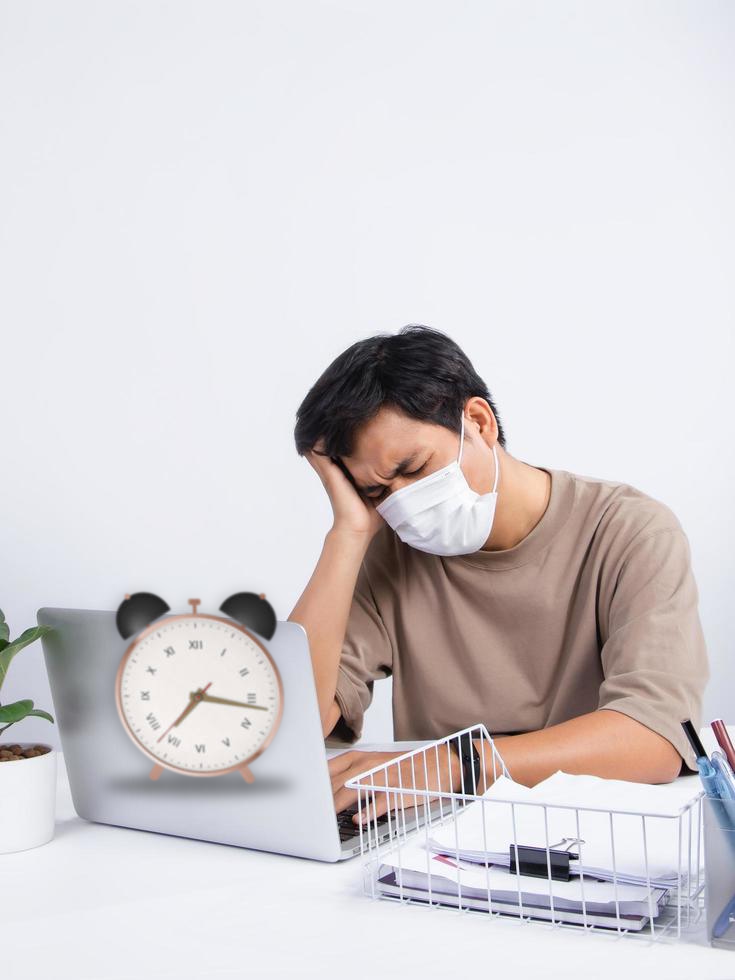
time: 7:16:37
